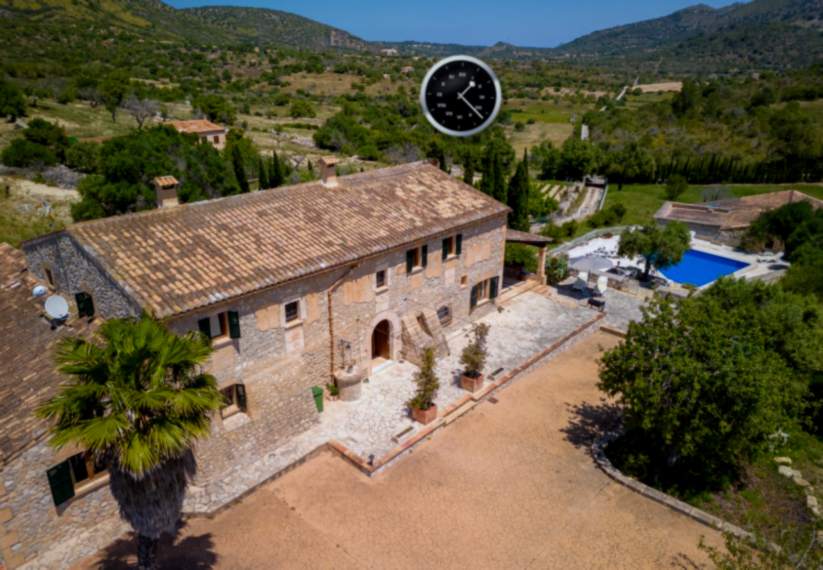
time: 1:22
